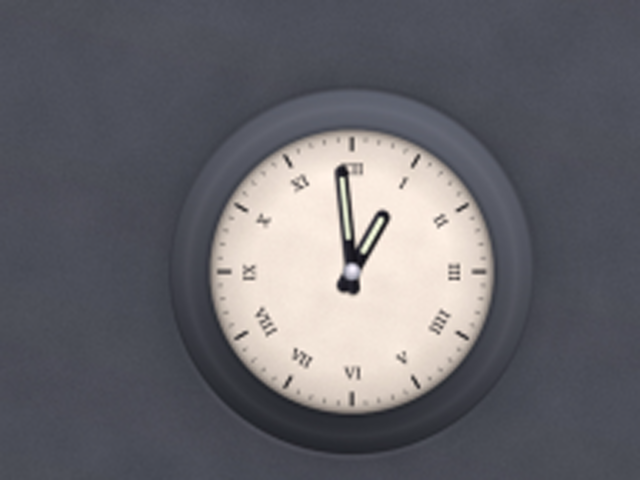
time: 12:59
